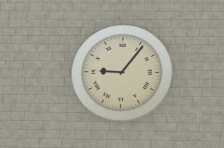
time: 9:06
